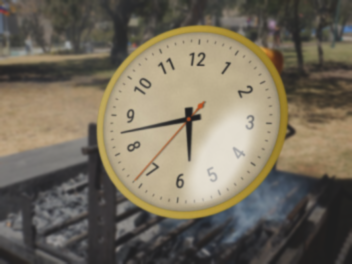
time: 5:42:36
